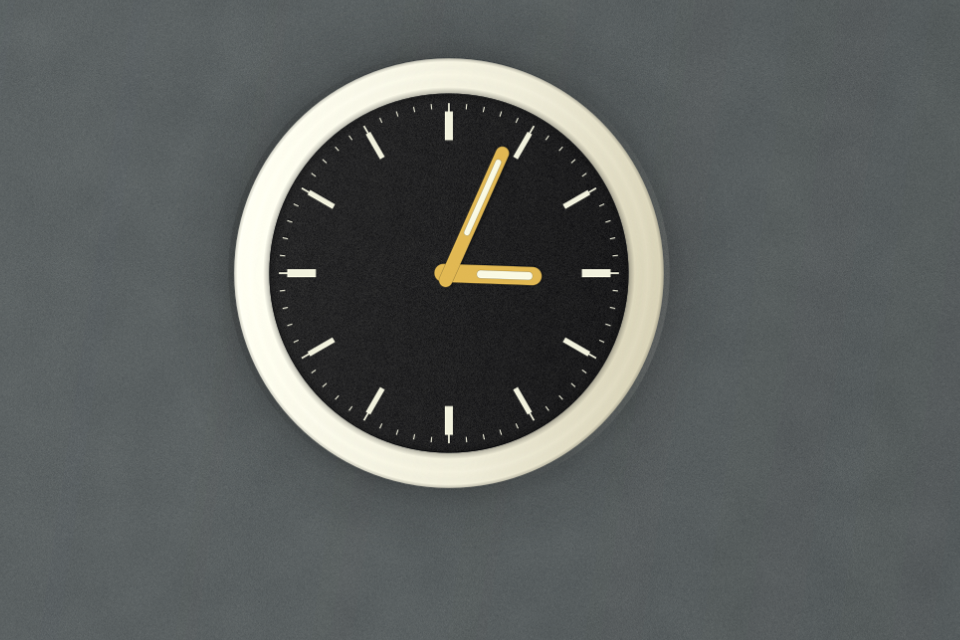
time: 3:04
